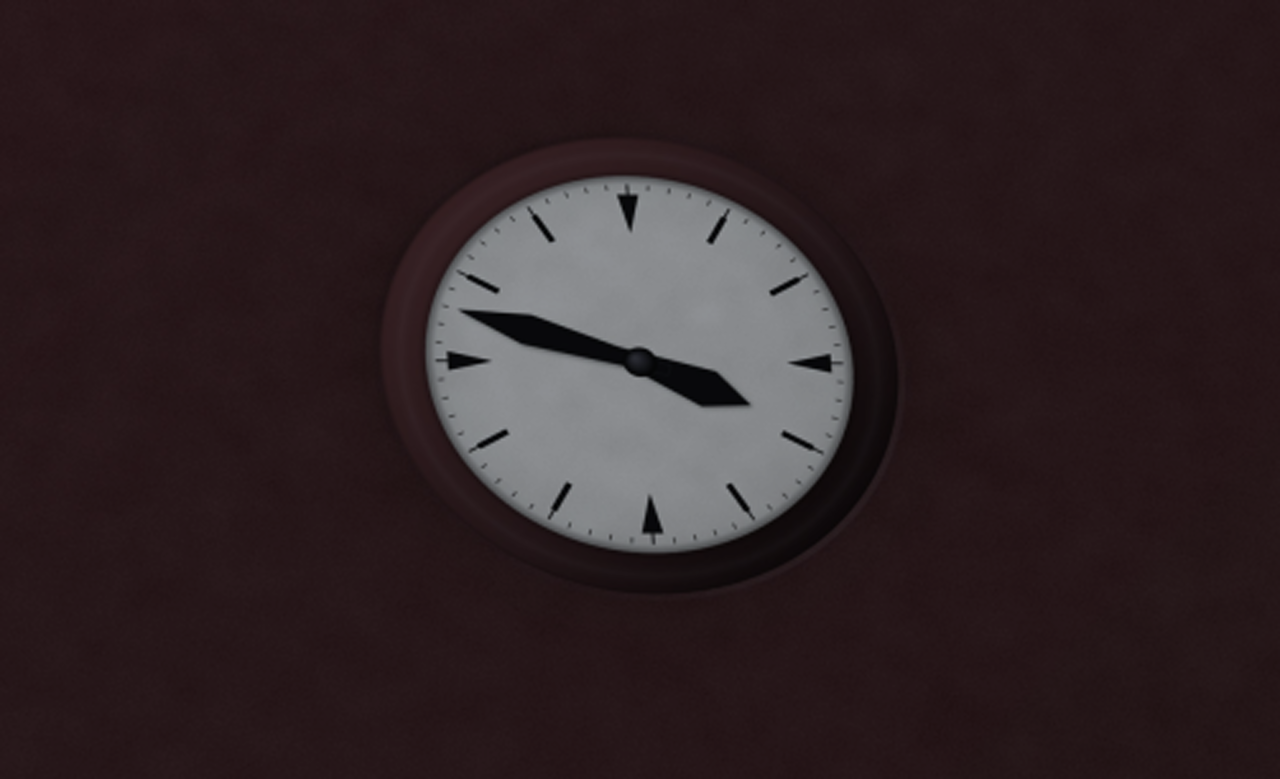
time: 3:48
